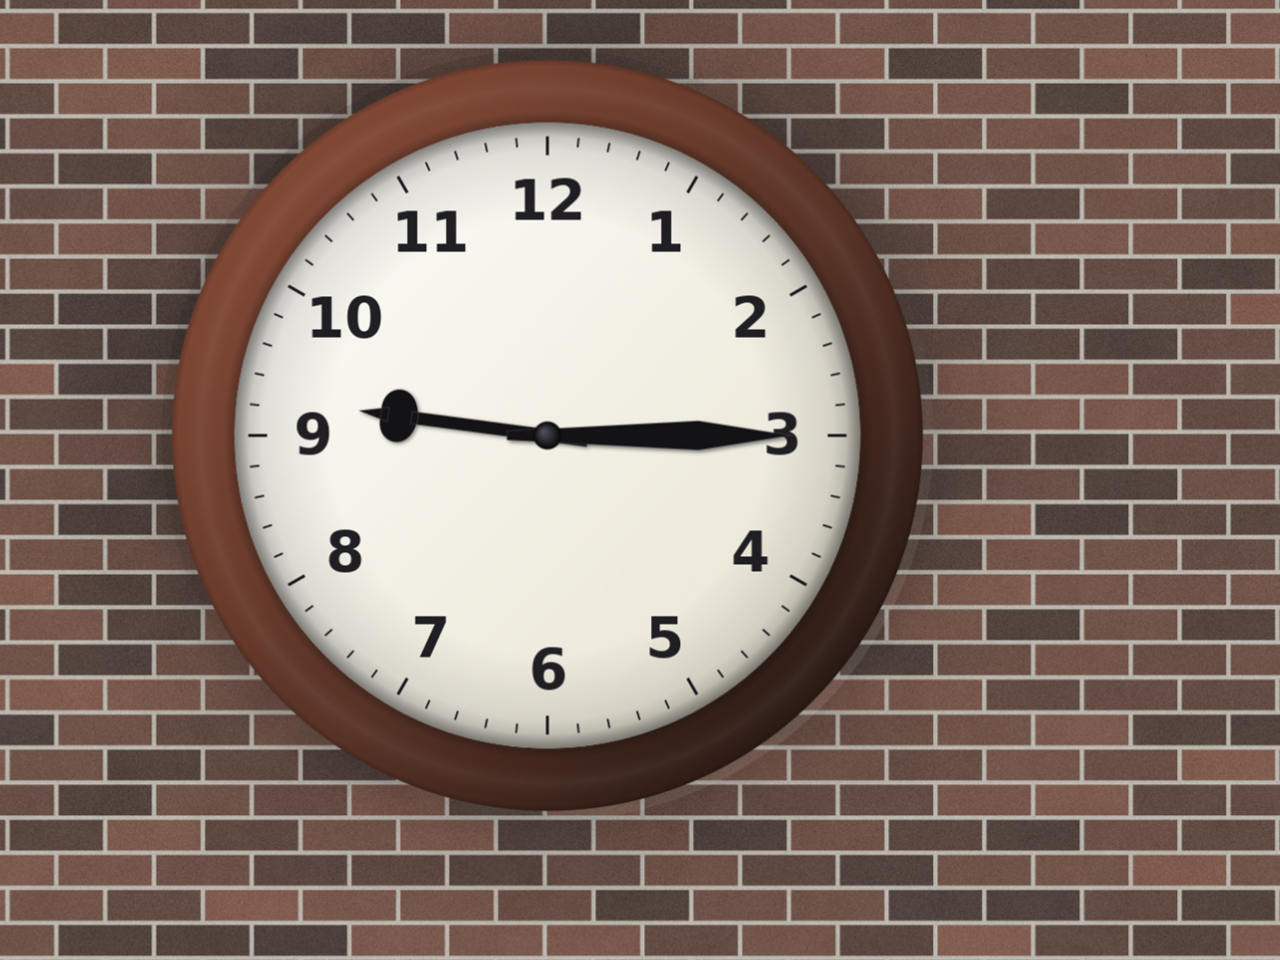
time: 9:15
